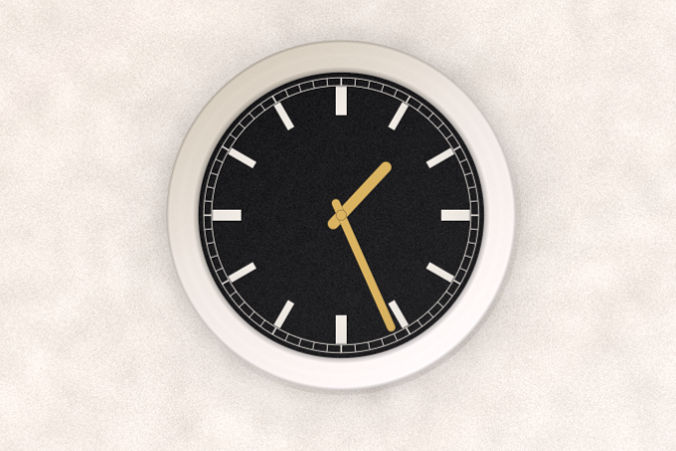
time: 1:26
